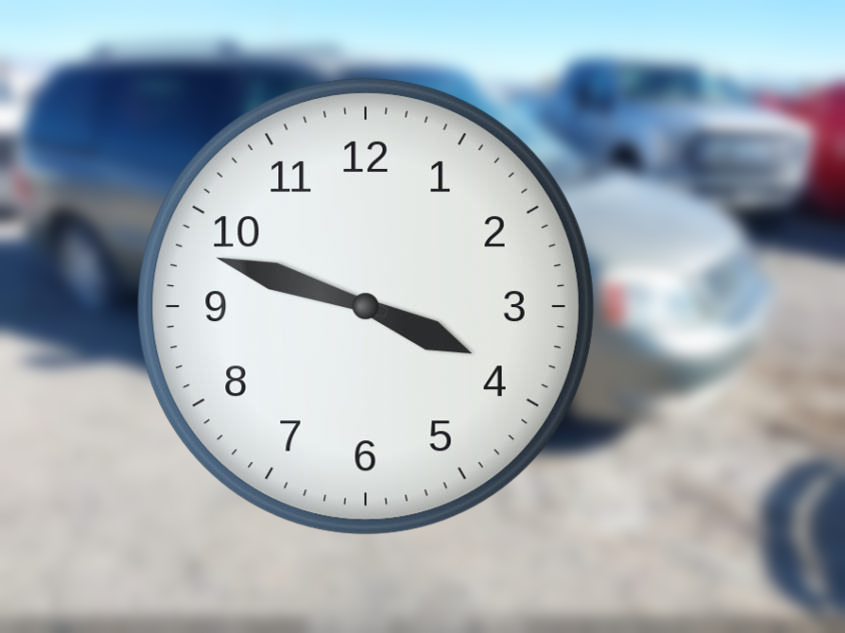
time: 3:48
